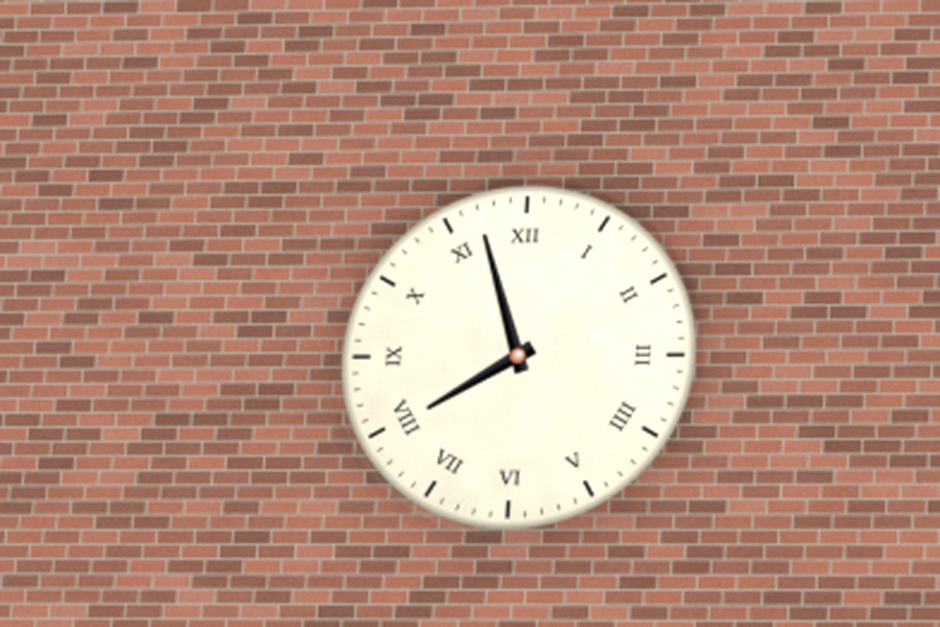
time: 7:57
